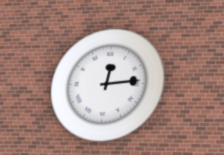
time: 12:14
